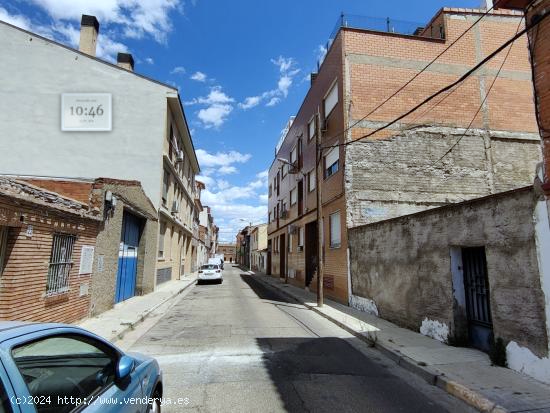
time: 10:46
